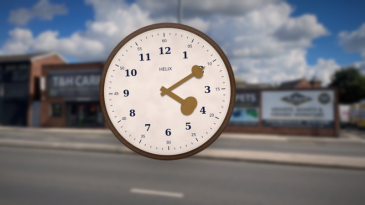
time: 4:10
